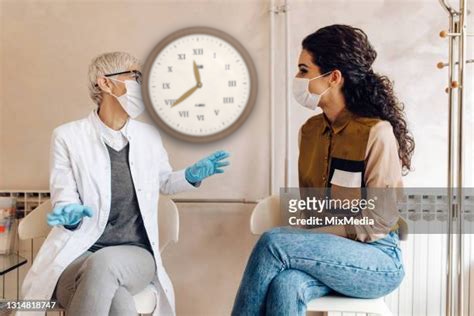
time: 11:39
